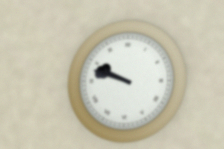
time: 9:48
